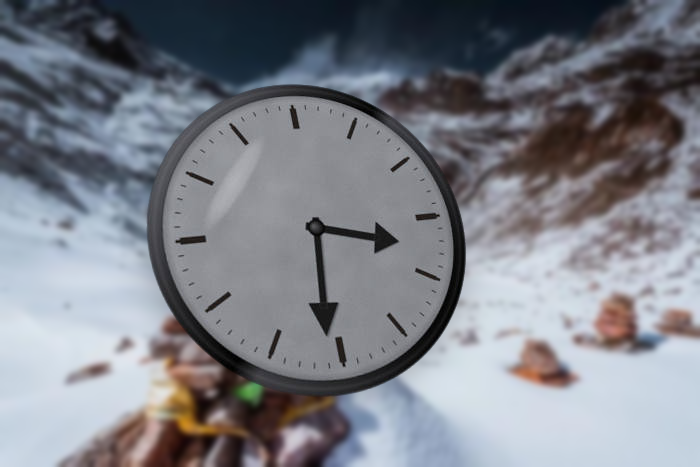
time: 3:31
